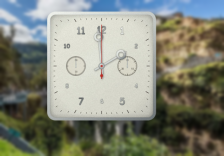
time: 1:59
